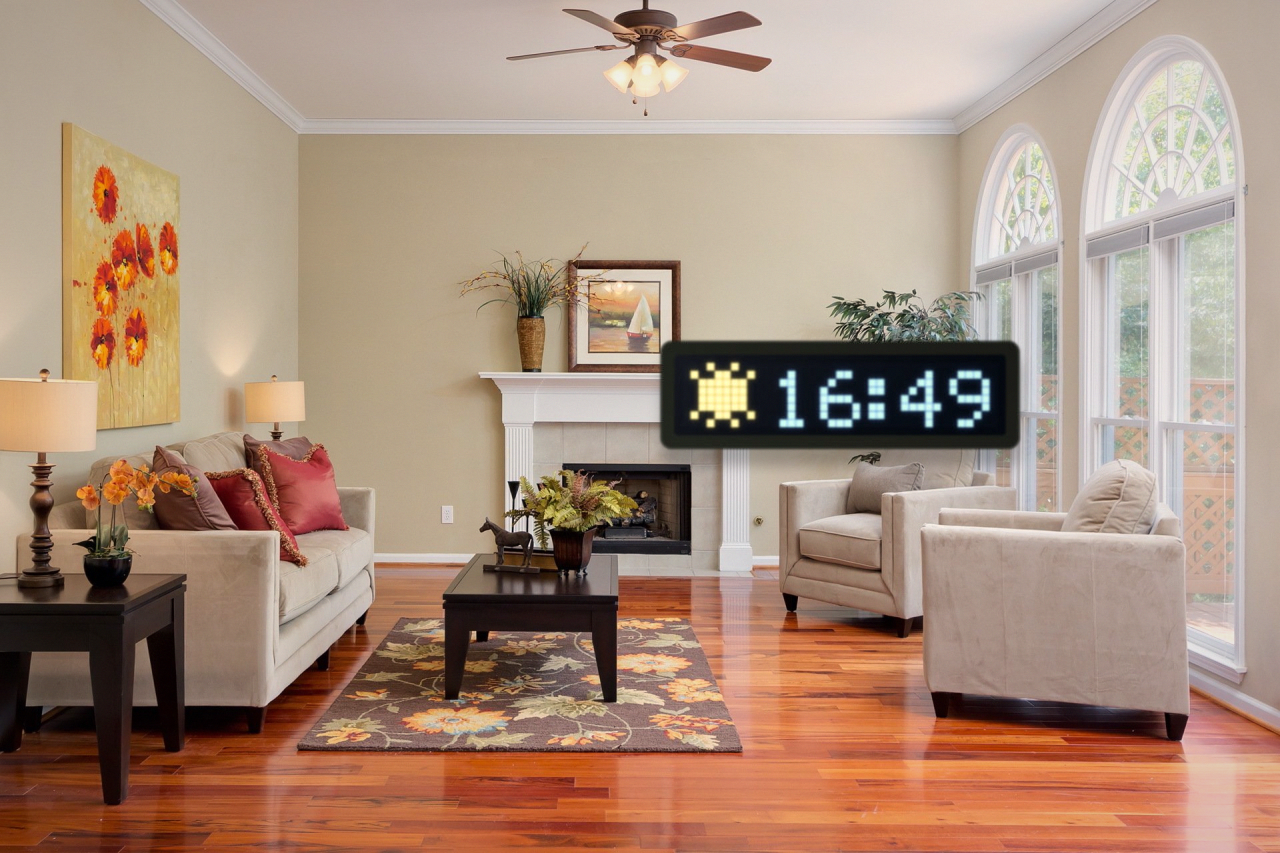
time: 16:49
